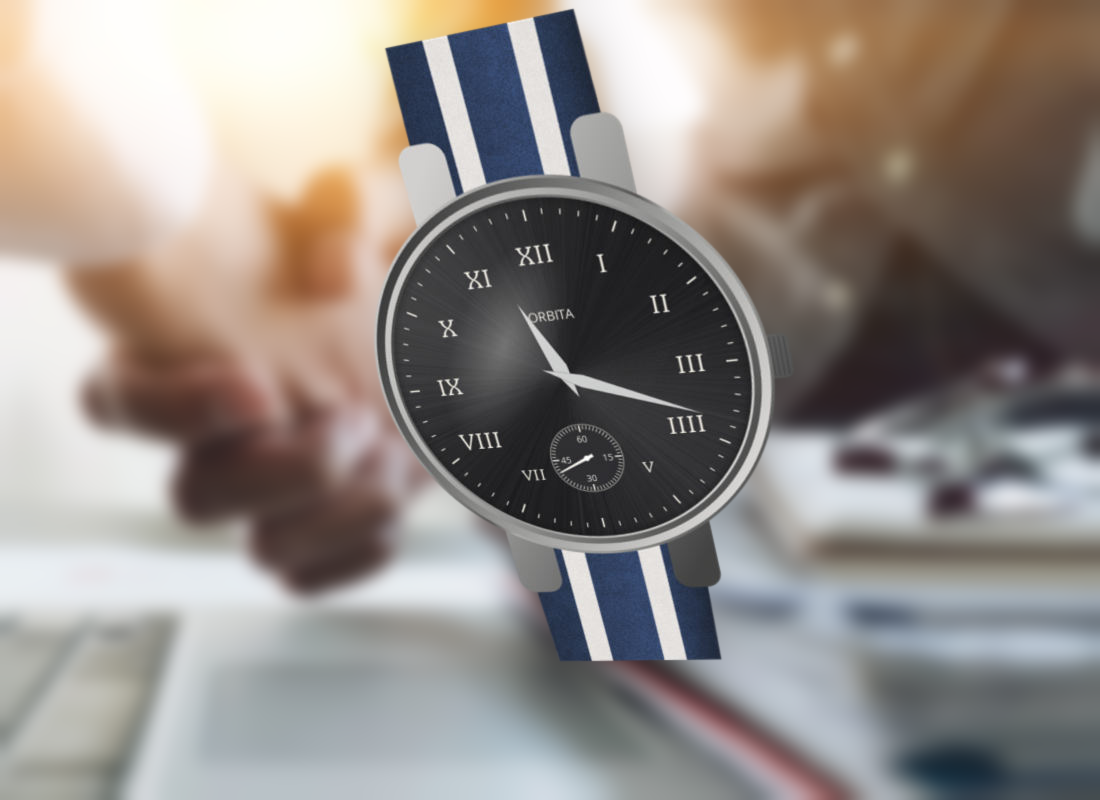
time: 11:18:41
